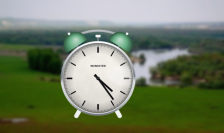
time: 4:24
